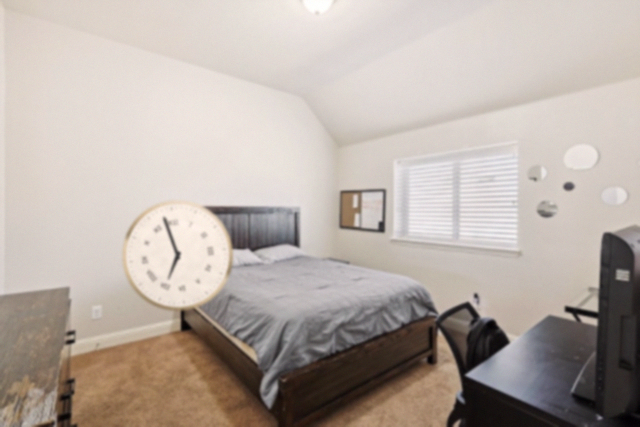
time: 6:58
